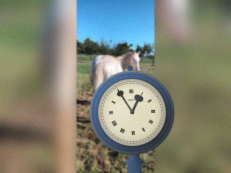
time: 12:55
